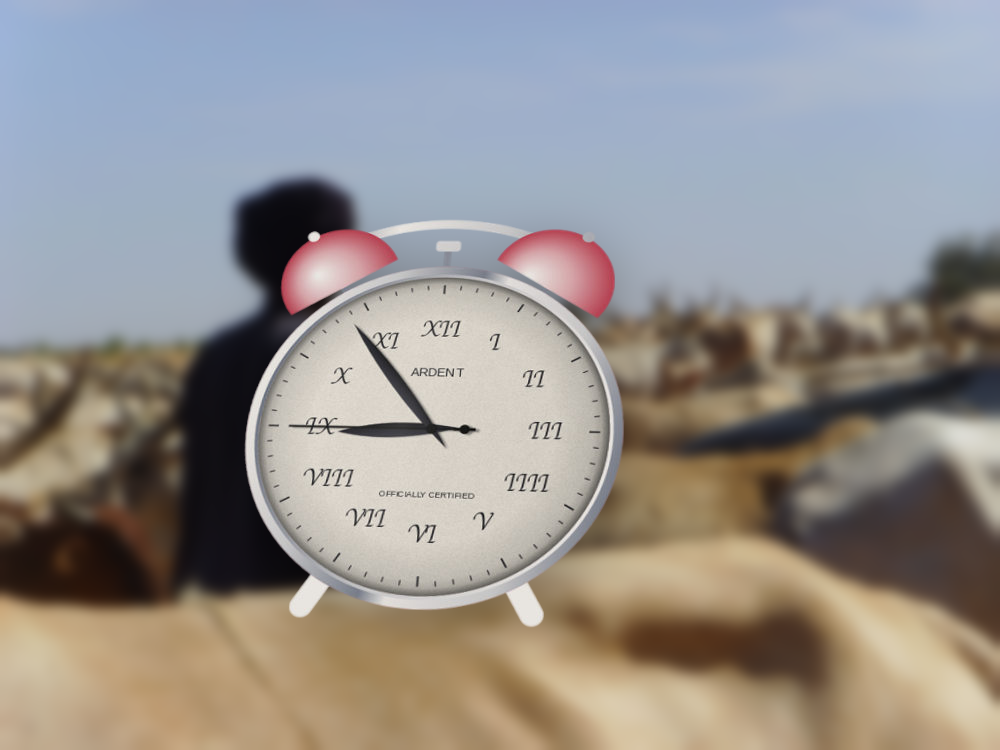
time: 8:53:45
